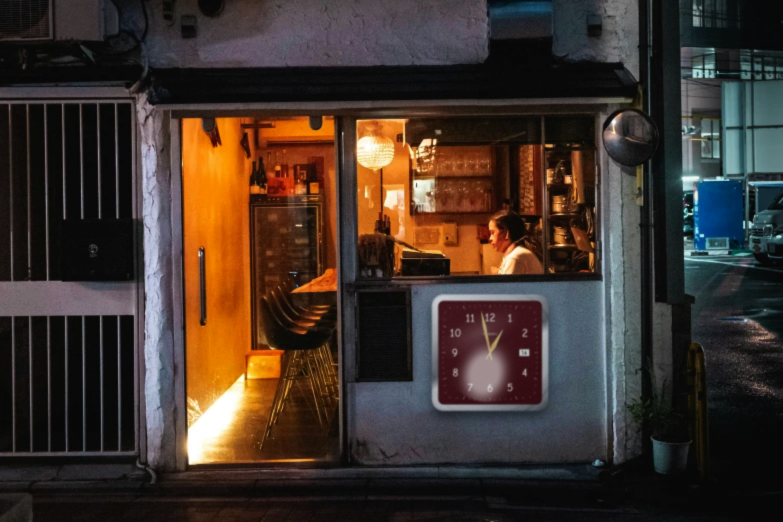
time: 12:58
